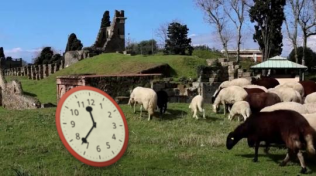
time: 11:37
